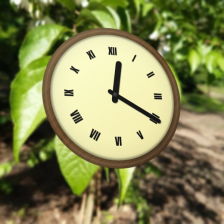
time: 12:20
